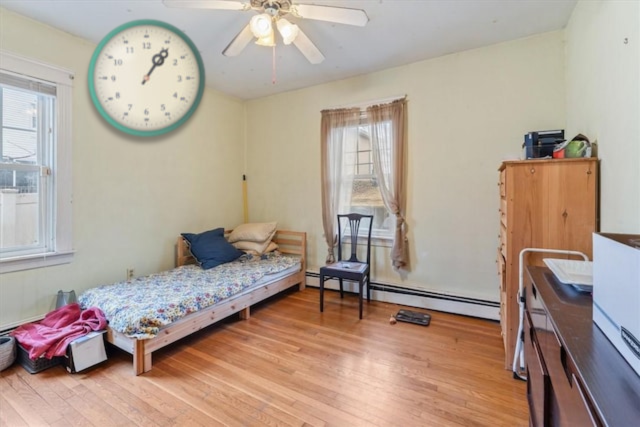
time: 1:06
